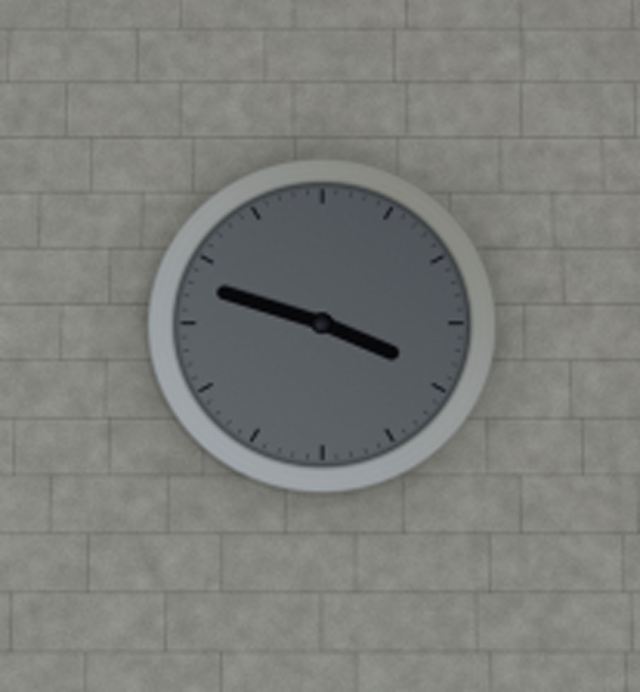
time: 3:48
